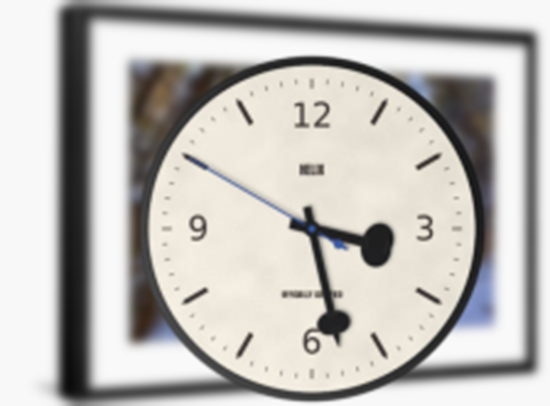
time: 3:27:50
